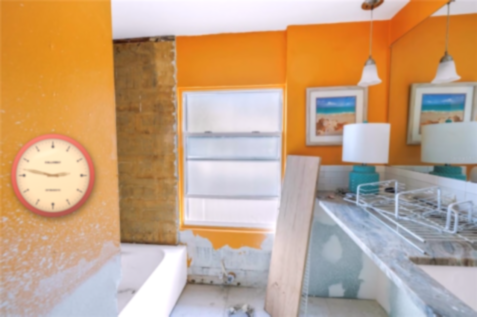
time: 2:47
